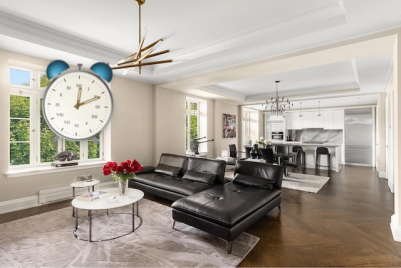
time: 12:11
